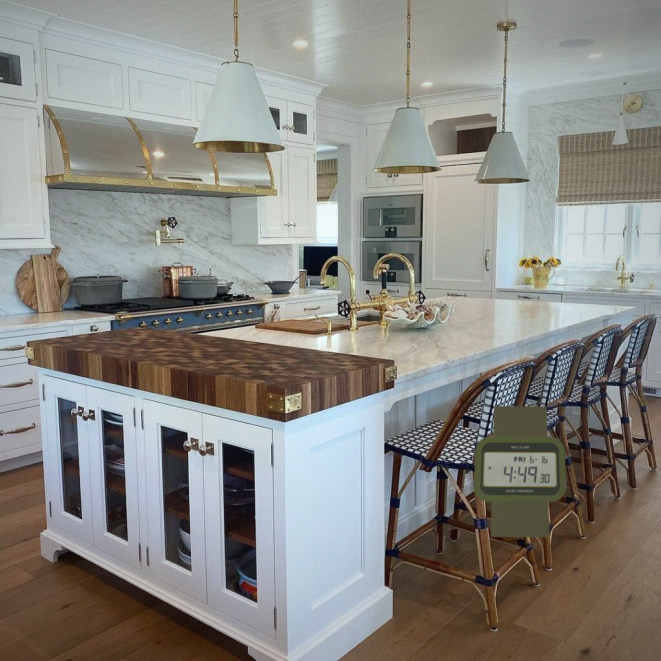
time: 4:49:30
